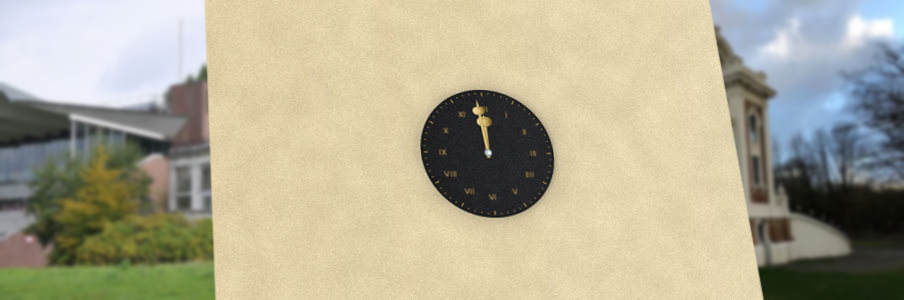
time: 11:59
